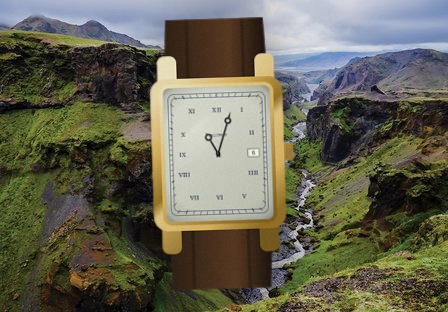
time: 11:03
